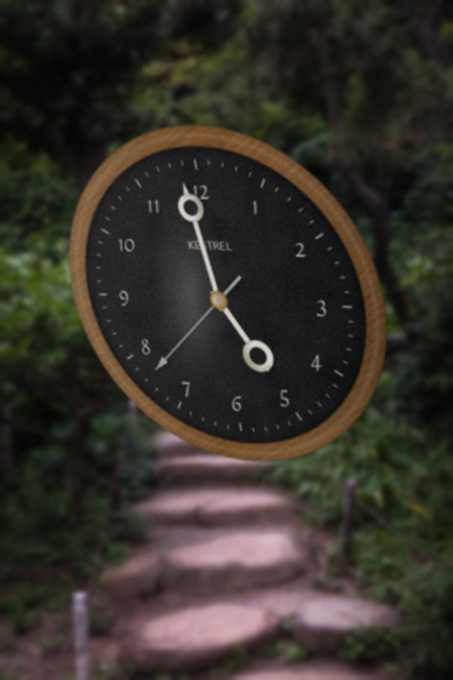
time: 4:58:38
